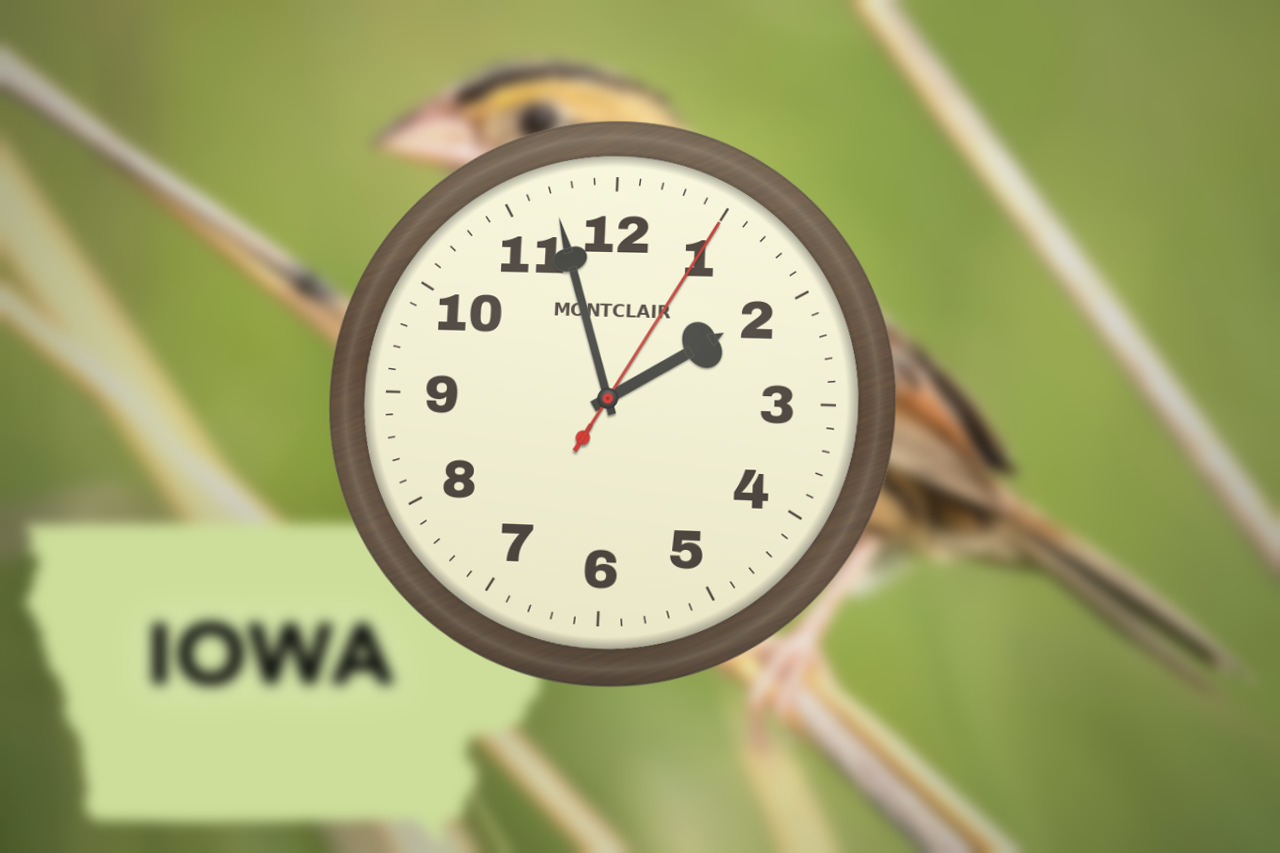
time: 1:57:05
